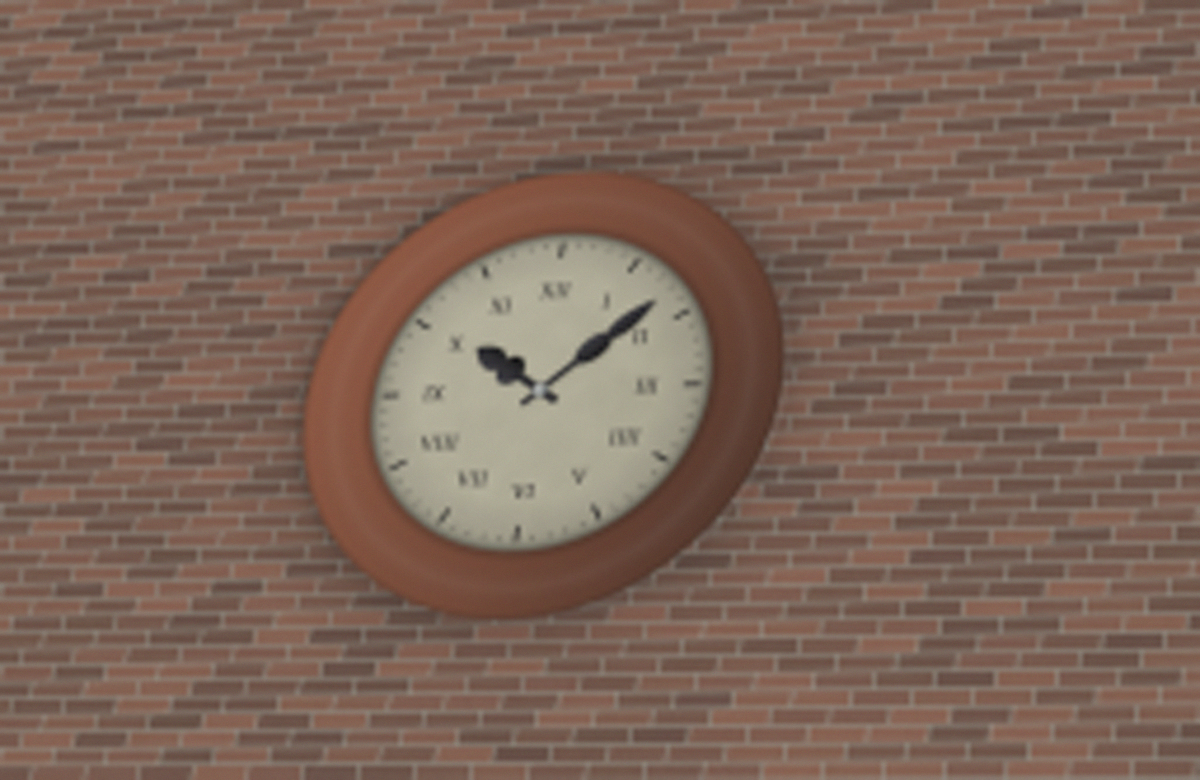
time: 10:08
